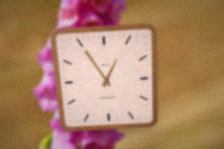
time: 12:55
